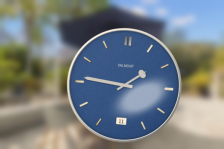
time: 1:46
